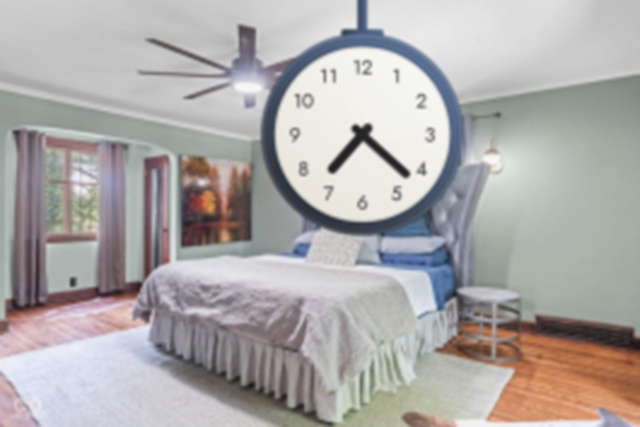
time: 7:22
